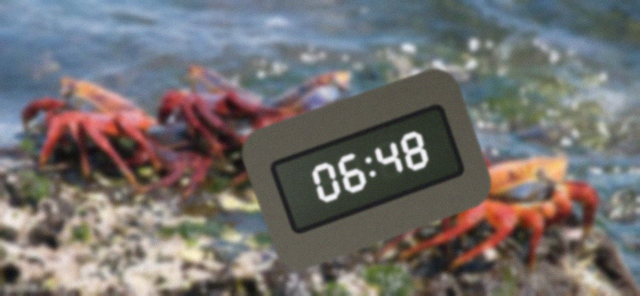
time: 6:48
